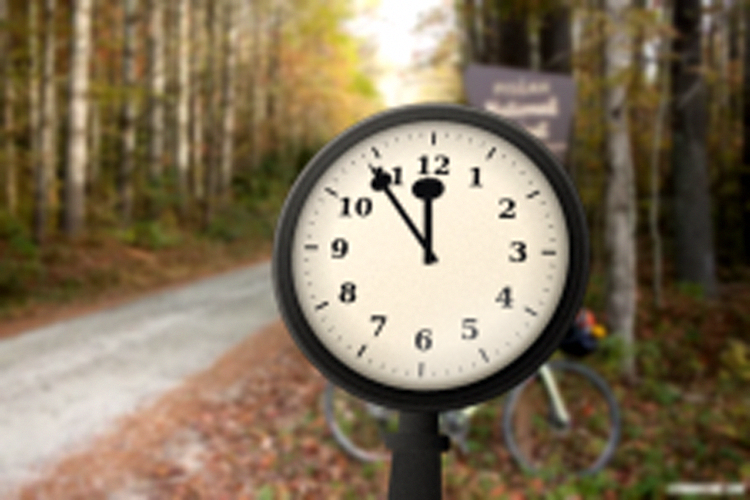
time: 11:54
